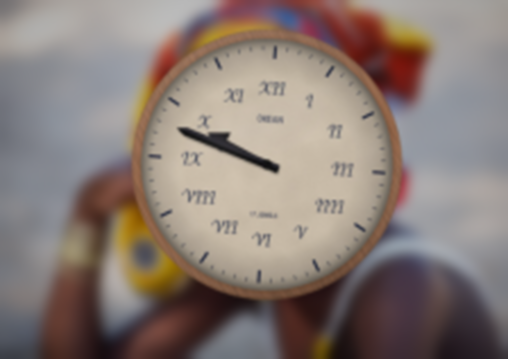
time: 9:48
